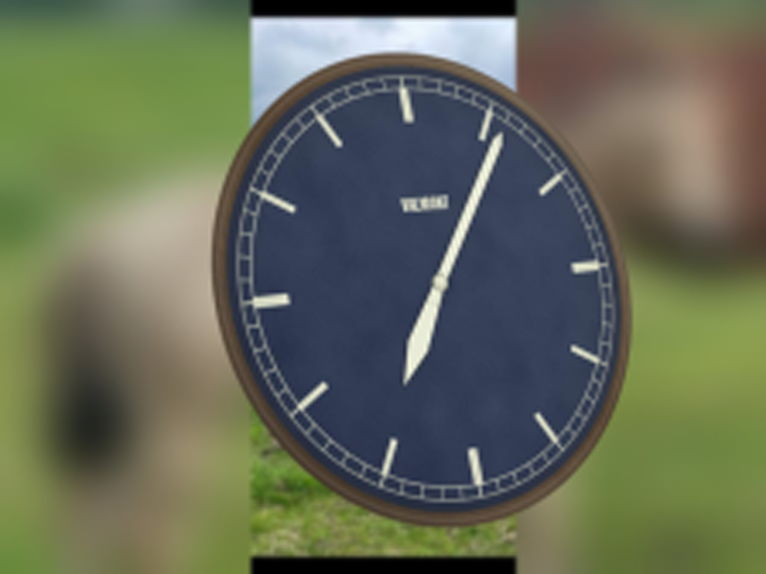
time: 7:06
